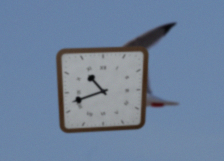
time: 10:42
